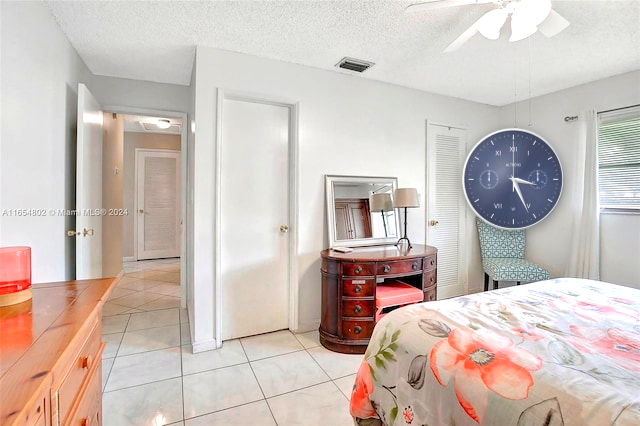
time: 3:26
